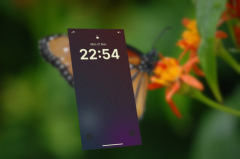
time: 22:54
